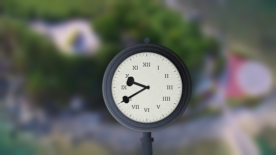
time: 9:40
